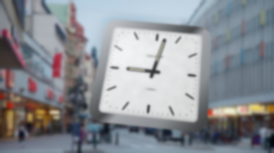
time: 9:02
